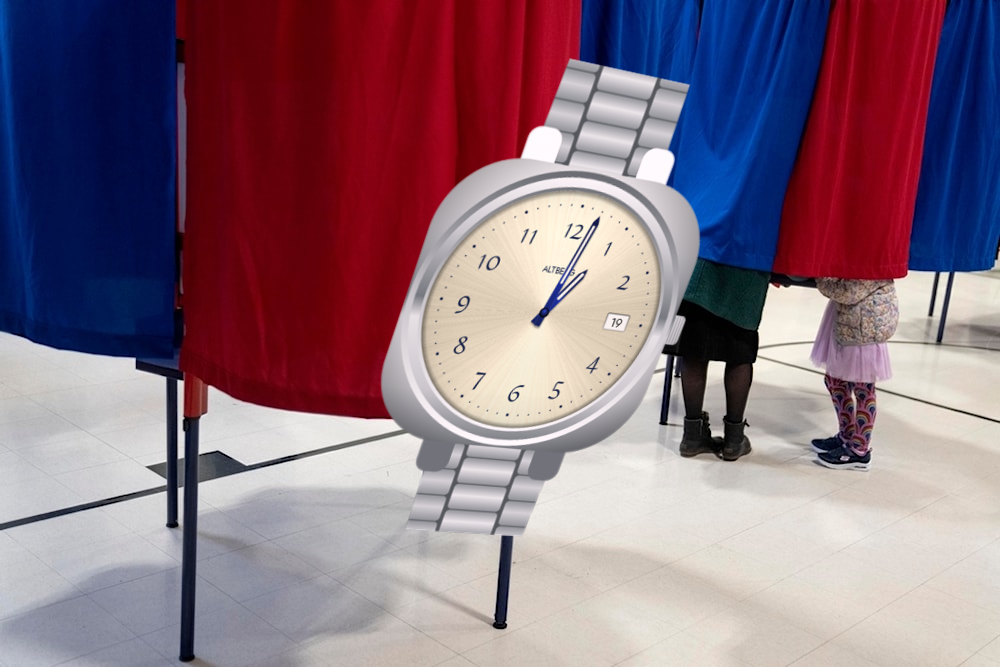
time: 1:02
